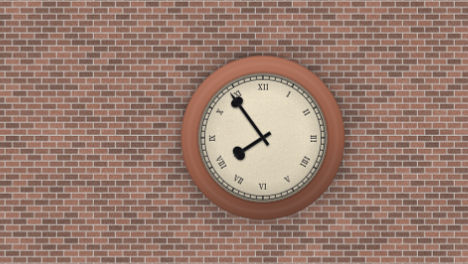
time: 7:54
